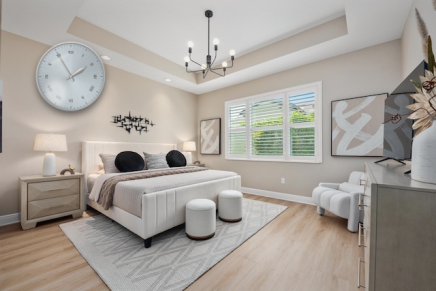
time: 1:55
